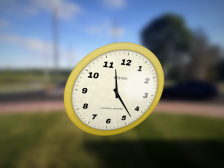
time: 11:23
